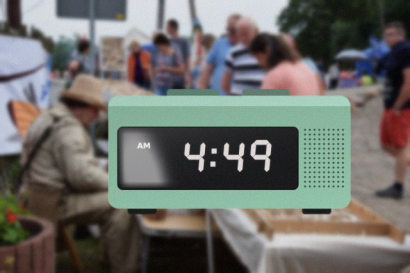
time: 4:49
